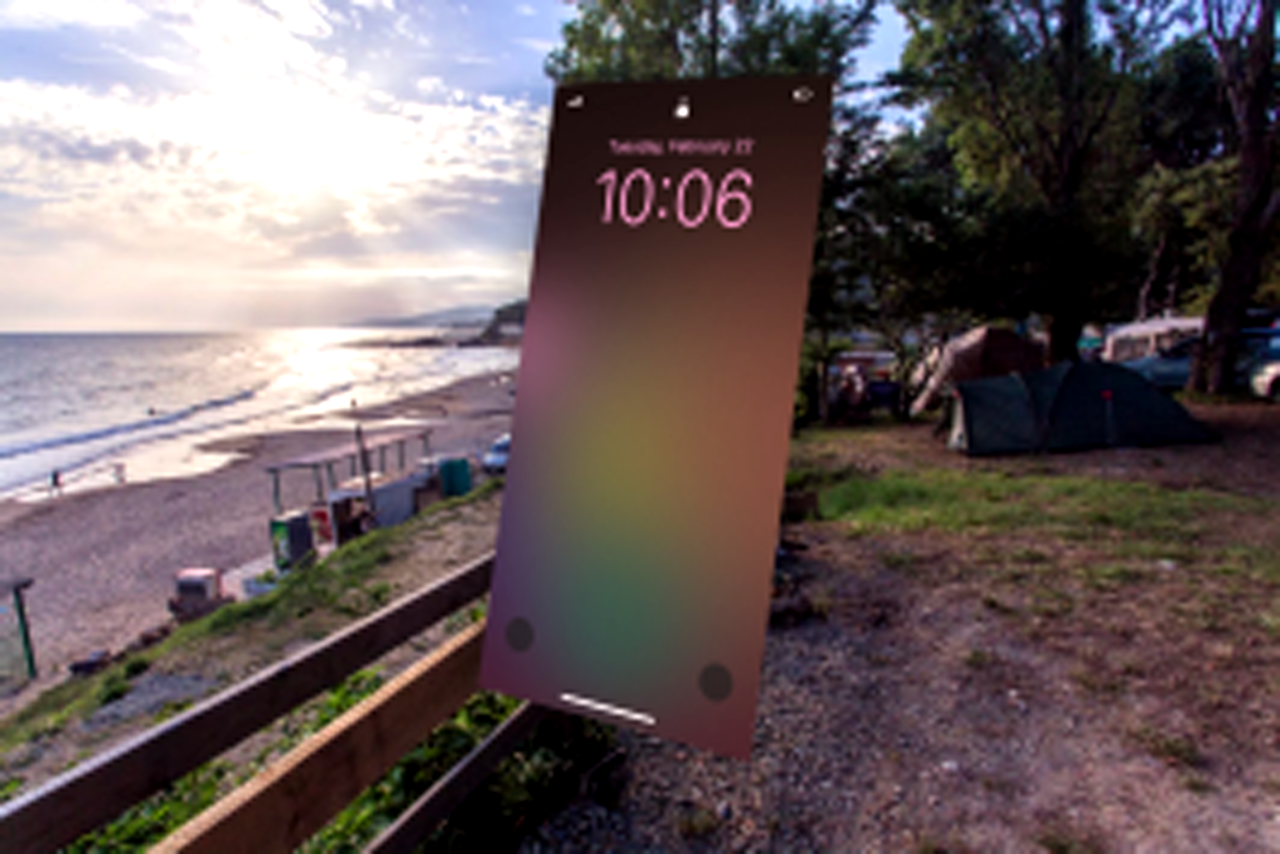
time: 10:06
